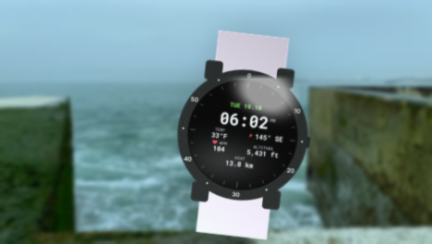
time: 6:02
